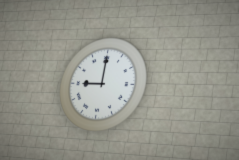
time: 9:00
